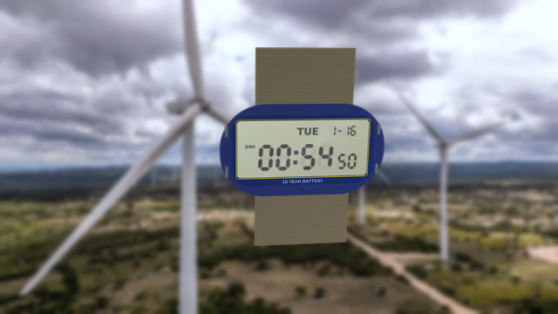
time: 0:54:50
